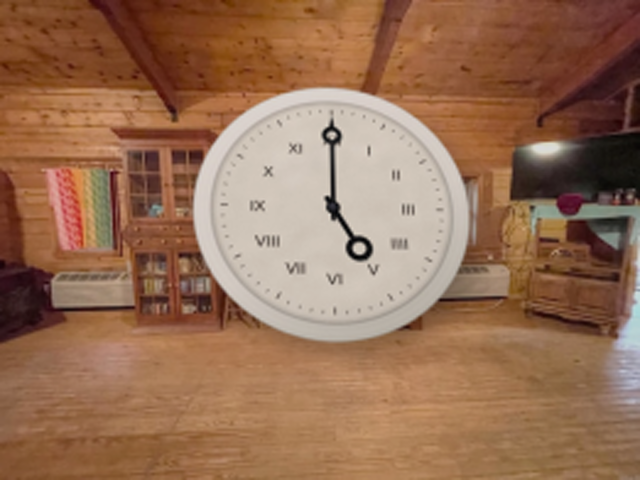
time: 5:00
